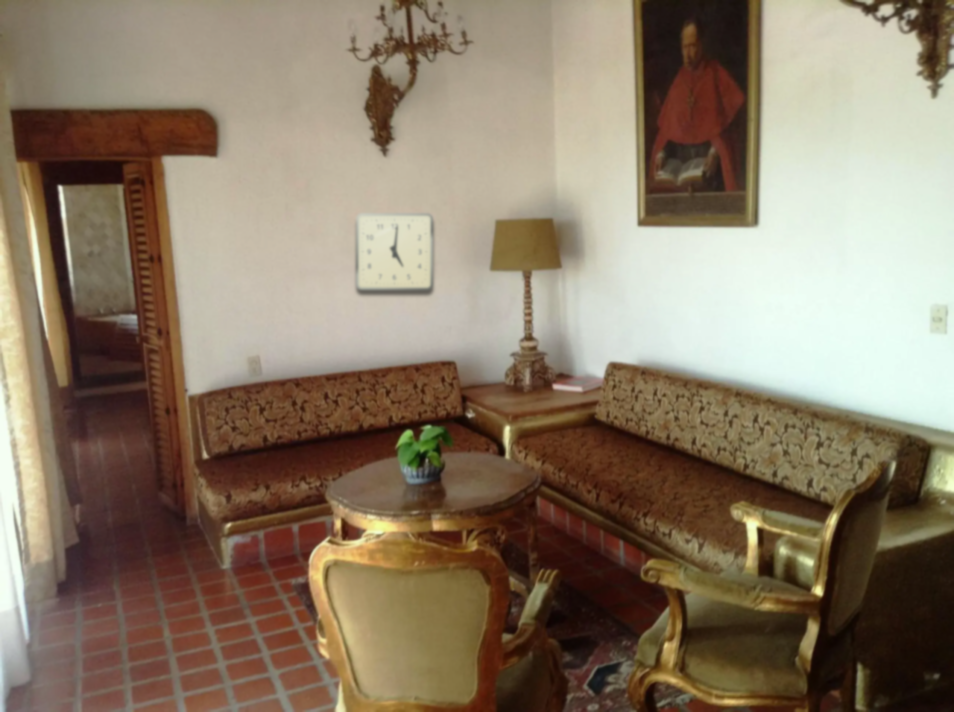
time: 5:01
